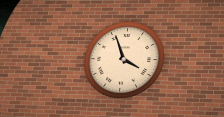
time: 3:56
